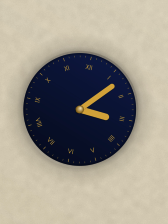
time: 3:07
